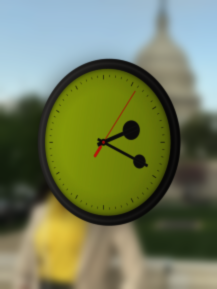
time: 2:19:06
